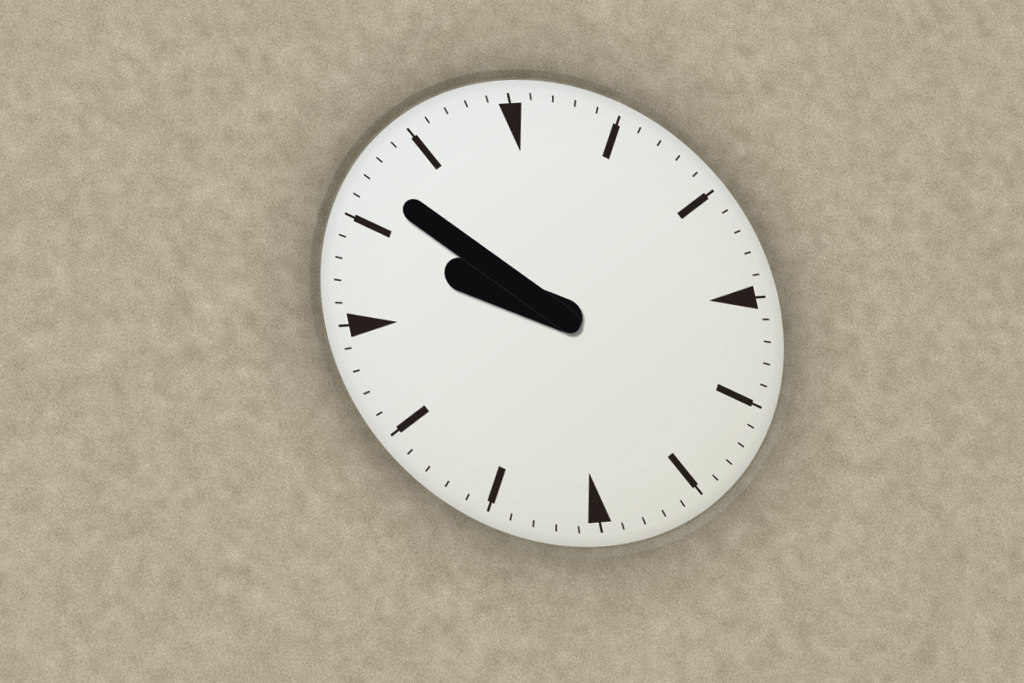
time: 9:52
